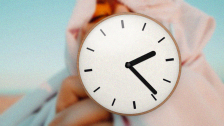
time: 2:24
